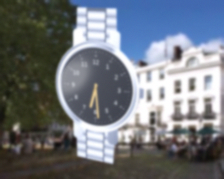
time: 6:29
